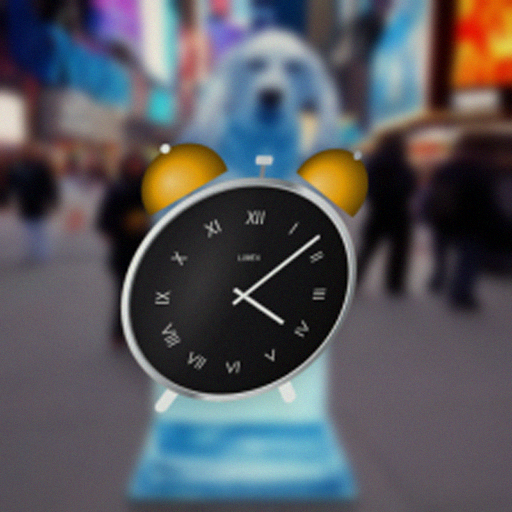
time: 4:08
